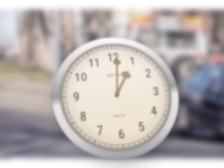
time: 1:01
